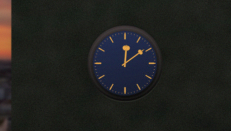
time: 12:09
